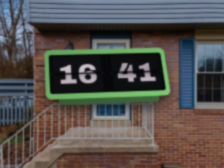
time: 16:41
